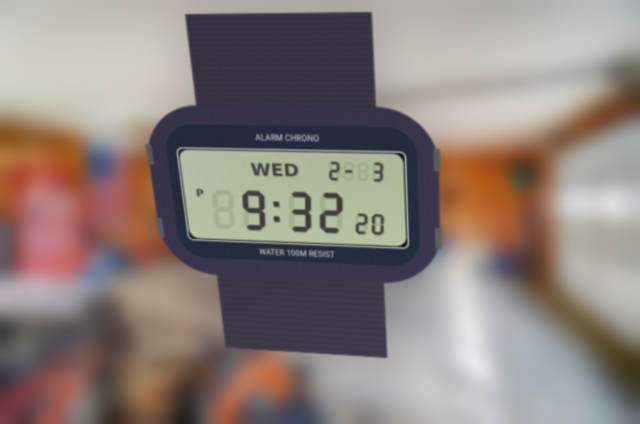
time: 9:32:20
